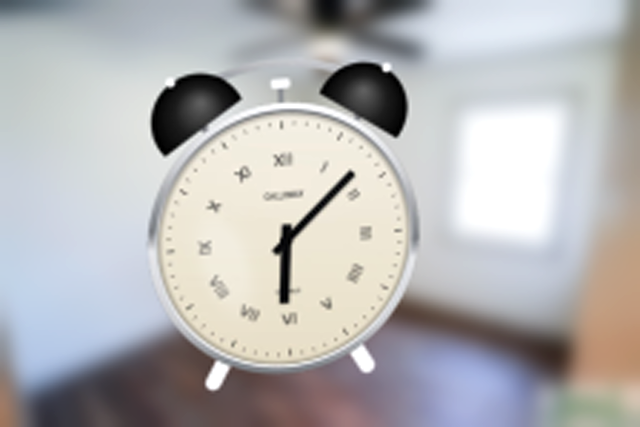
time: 6:08
